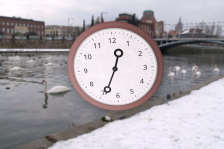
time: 12:34
